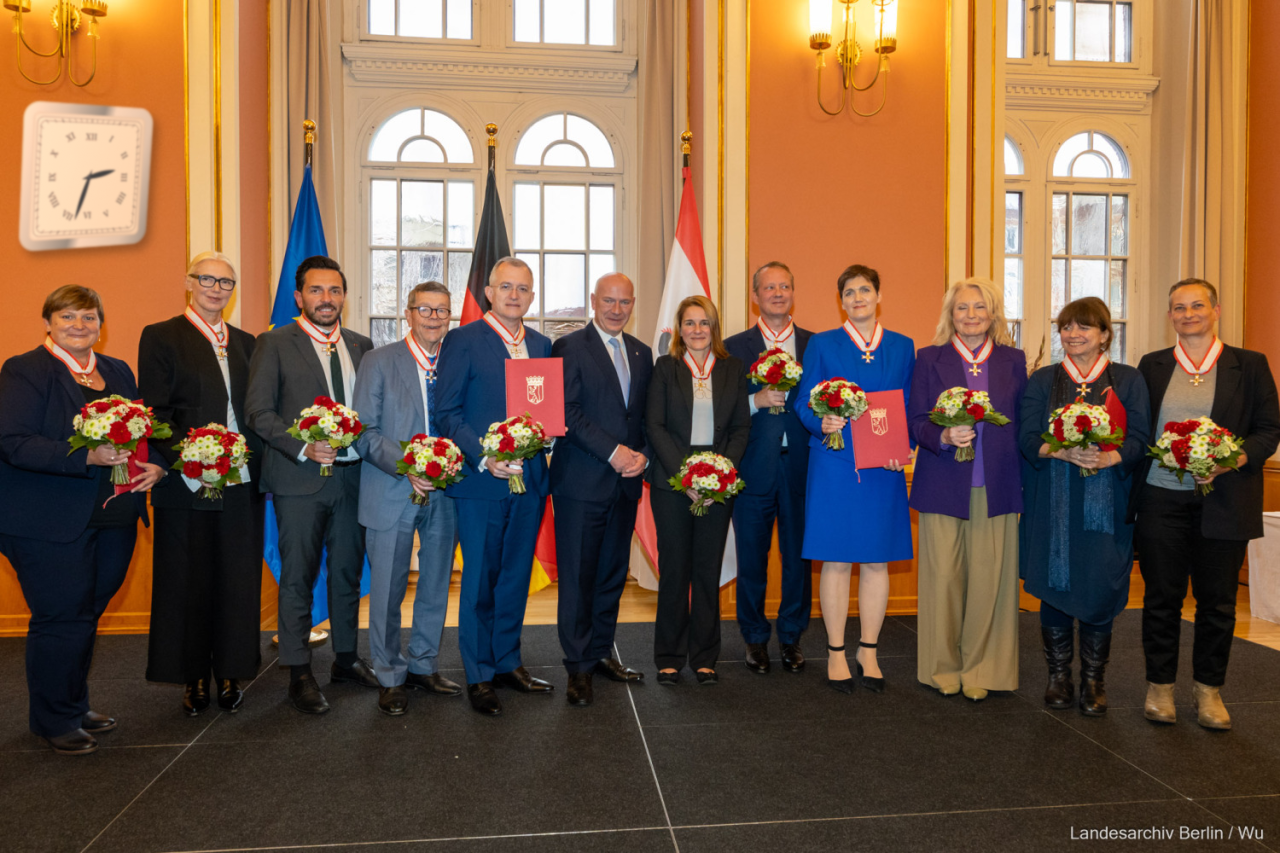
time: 2:33
